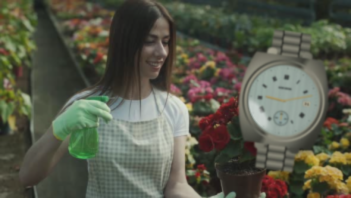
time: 9:12
